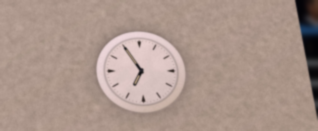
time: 6:55
